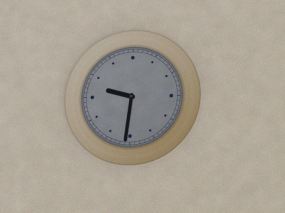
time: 9:31
